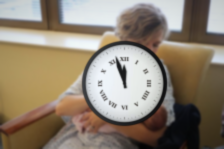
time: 11:57
